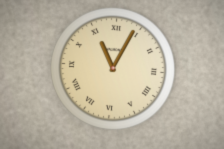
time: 11:04
